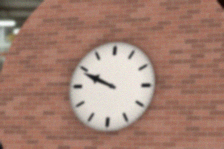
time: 9:49
